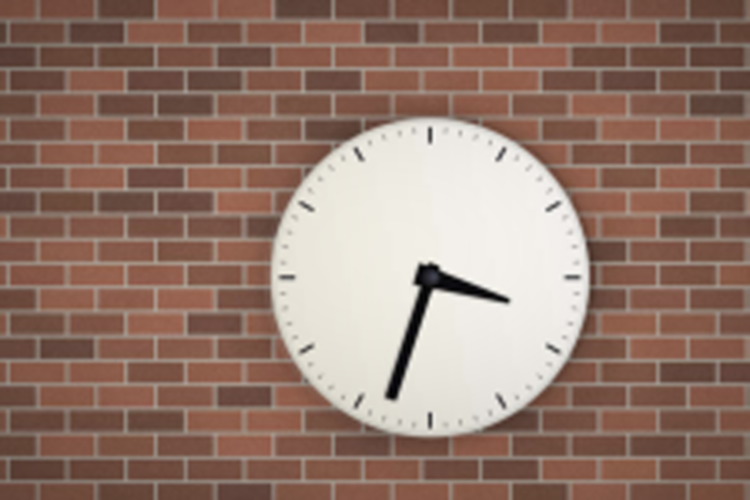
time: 3:33
